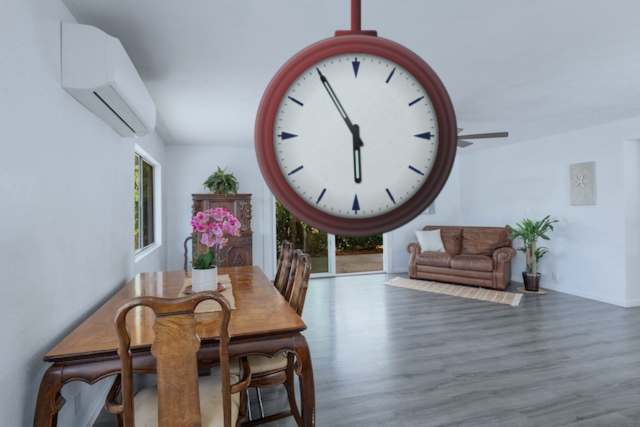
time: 5:55
